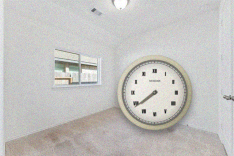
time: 7:39
